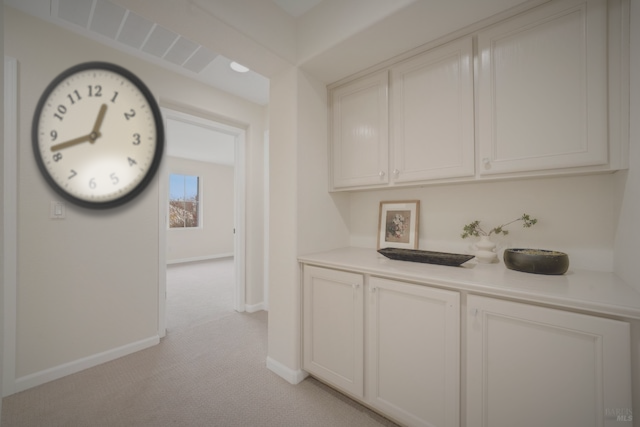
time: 12:42
